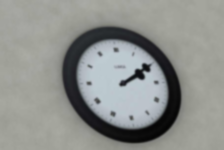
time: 2:10
